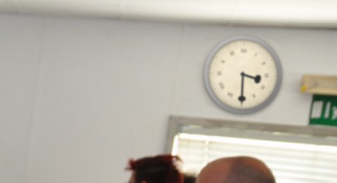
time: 3:30
